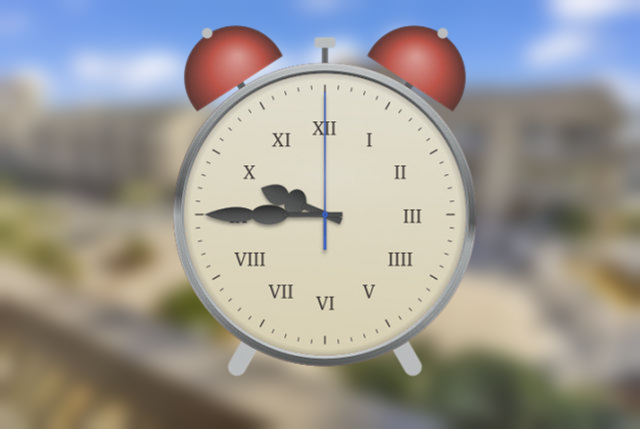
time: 9:45:00
